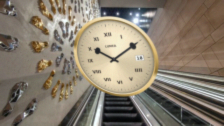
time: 10:10
